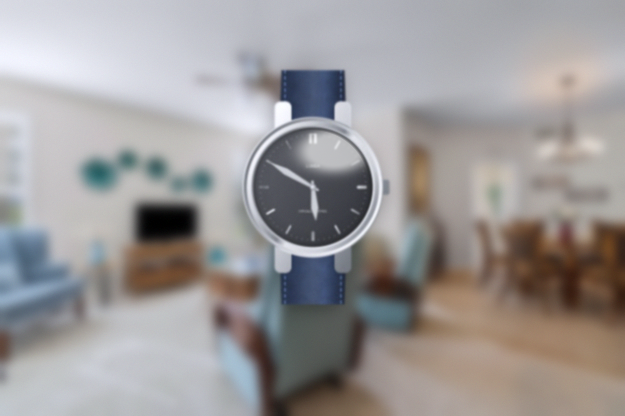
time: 5:50
